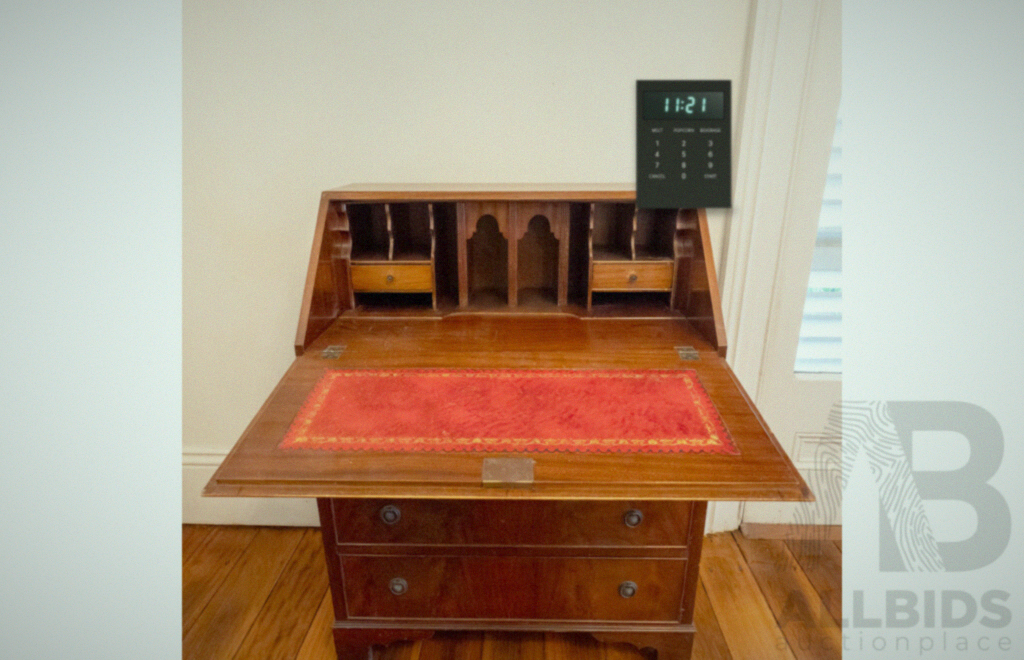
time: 11:21
